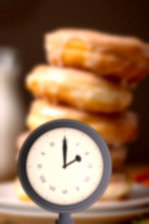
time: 2:00
